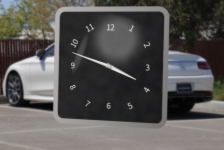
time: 3:48
